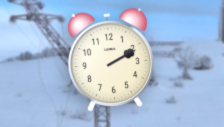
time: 2:11
